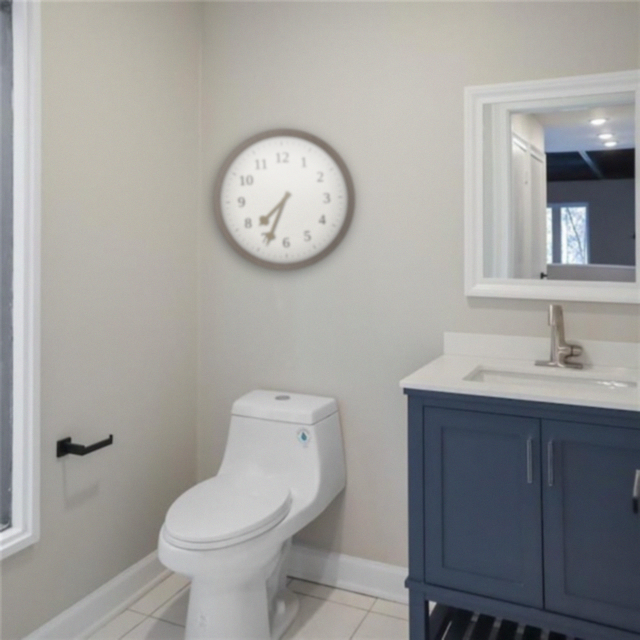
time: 7:34
